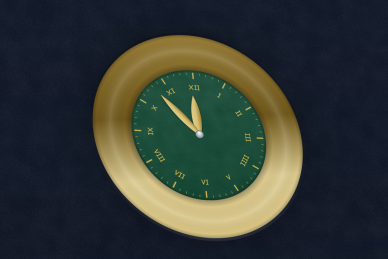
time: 11:53
